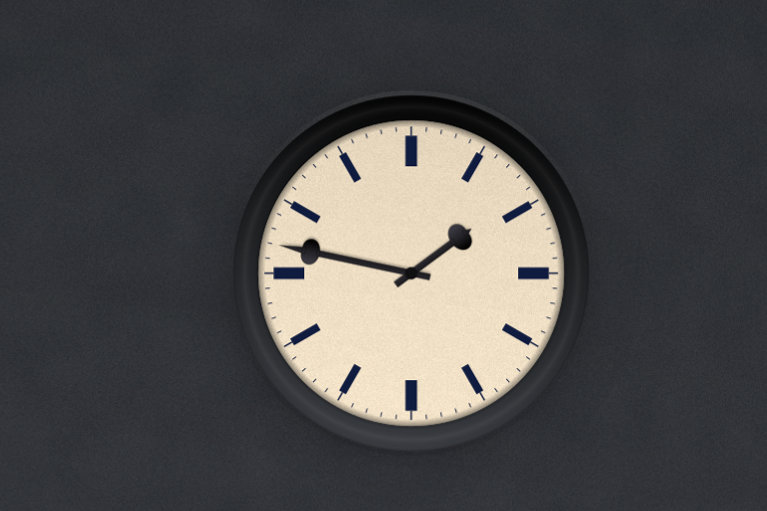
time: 1:47
